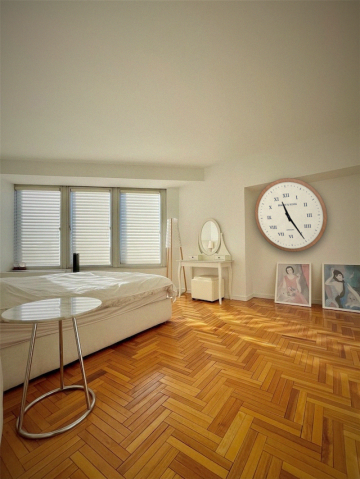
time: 11:25
